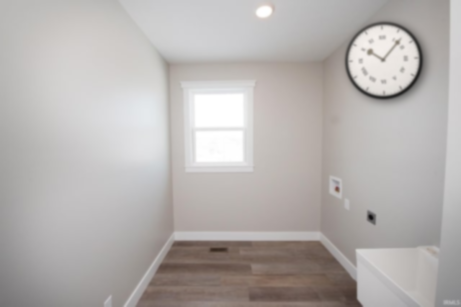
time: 10:07
